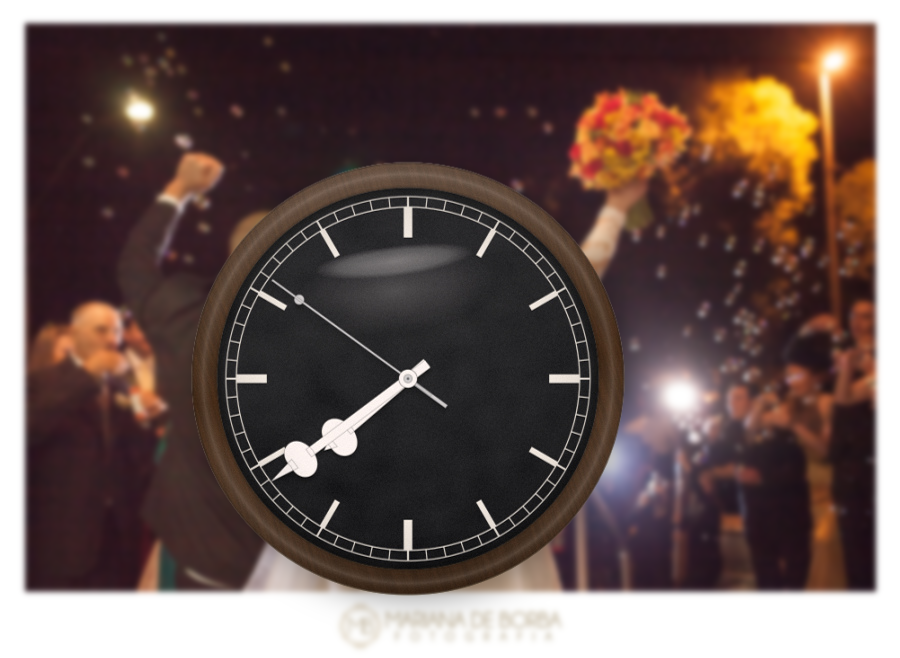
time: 7:38:51
